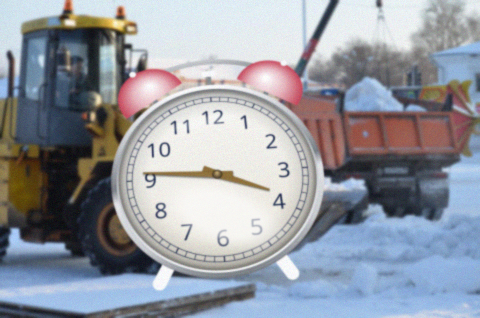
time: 3:46
